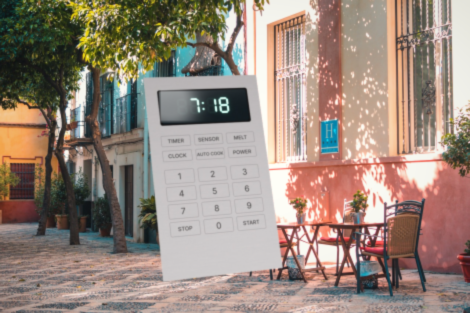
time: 7:18
